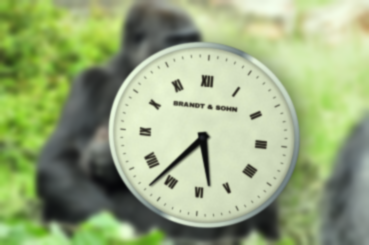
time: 5:37
